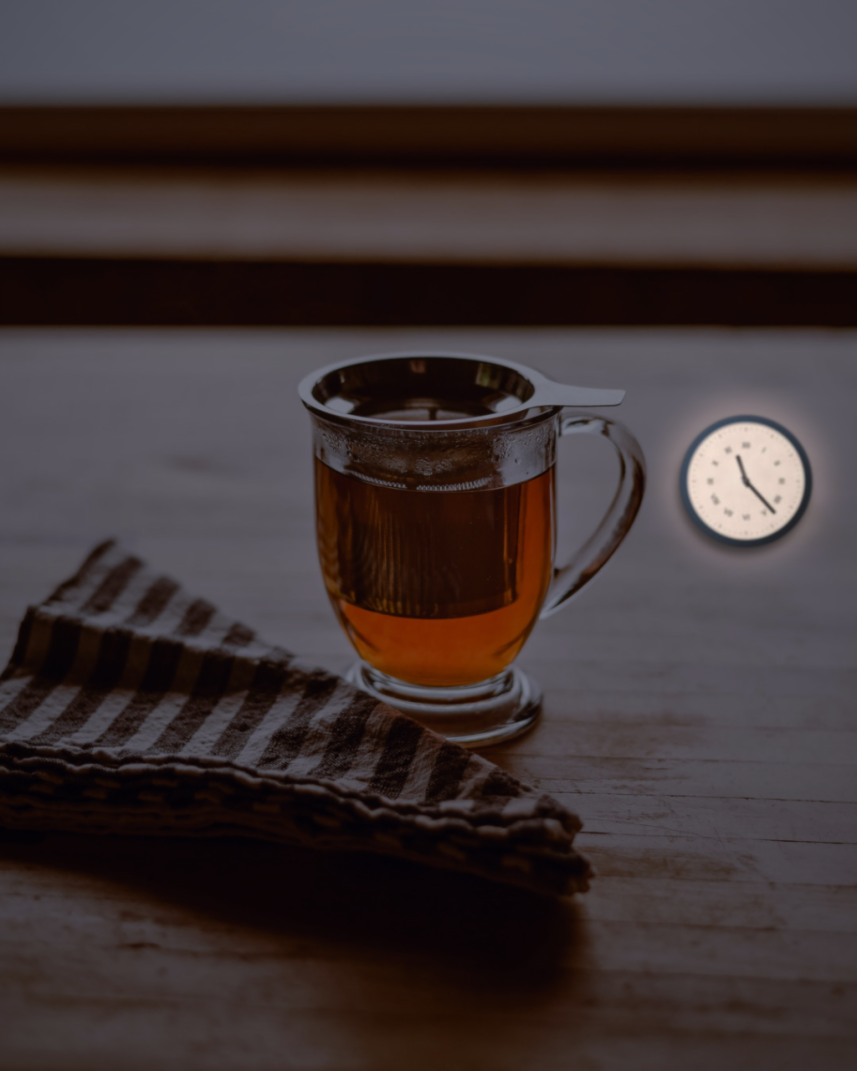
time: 11:23
